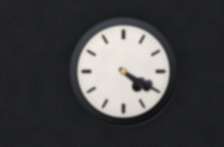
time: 4:20
